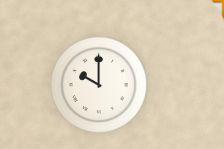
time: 10:00
